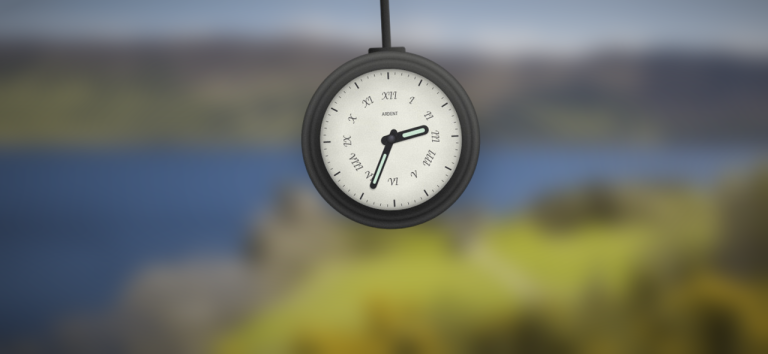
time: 2:34
